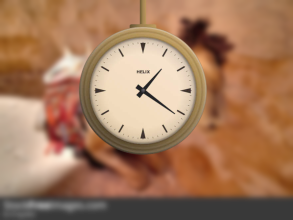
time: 1:21
